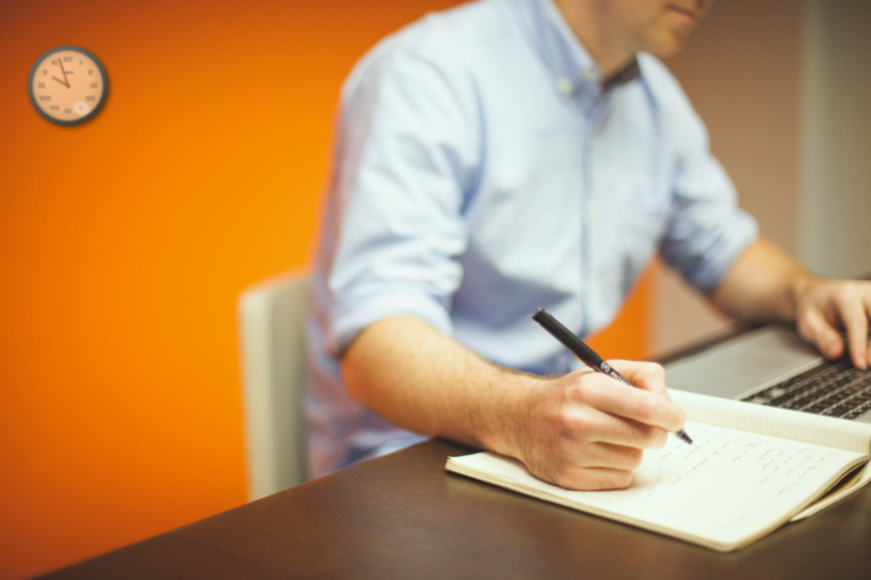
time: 9:57
